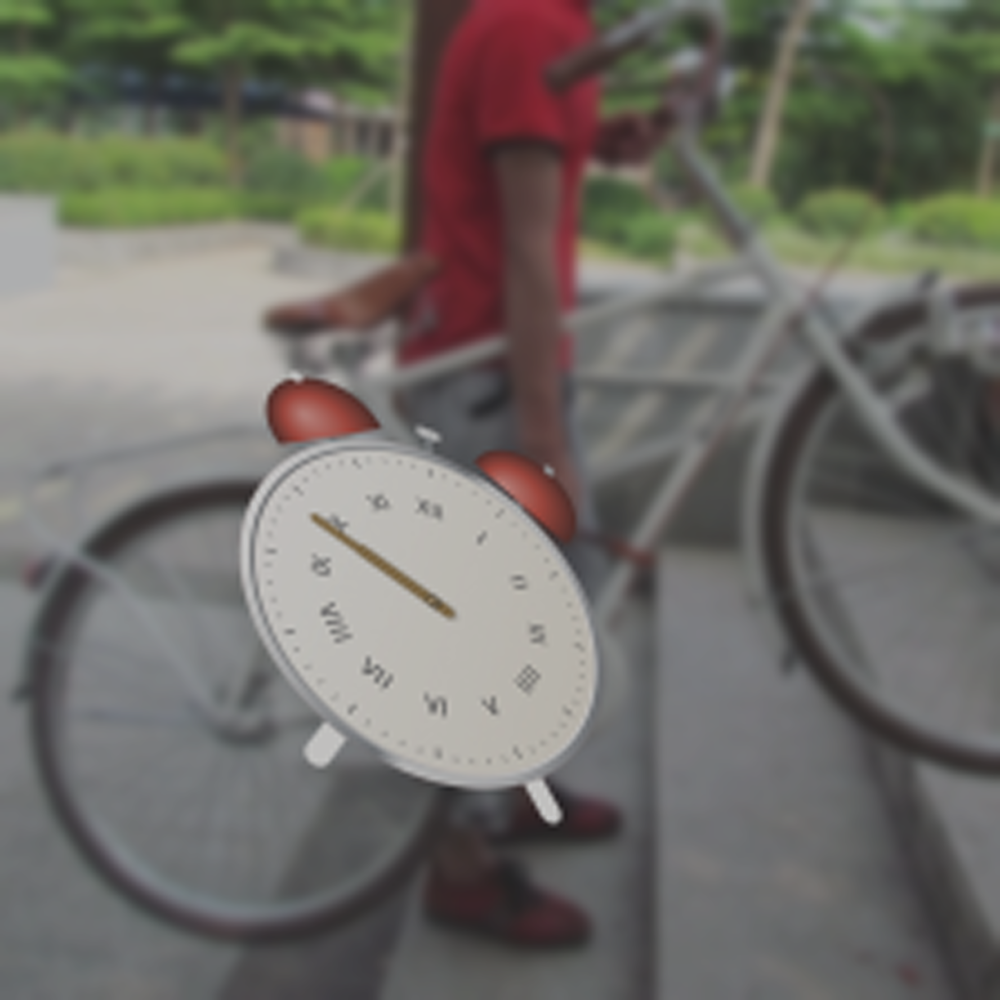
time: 9:49
